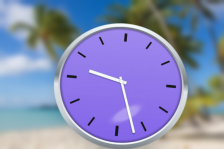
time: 9:27
